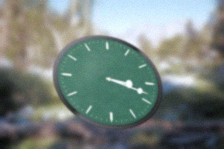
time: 3:18
